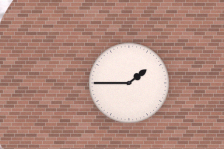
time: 1:45
